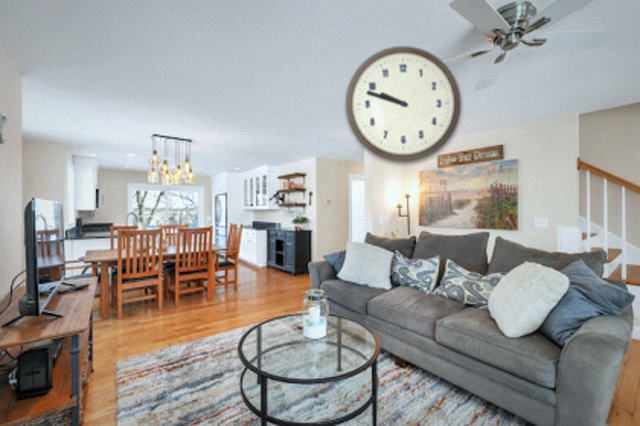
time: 9:48
